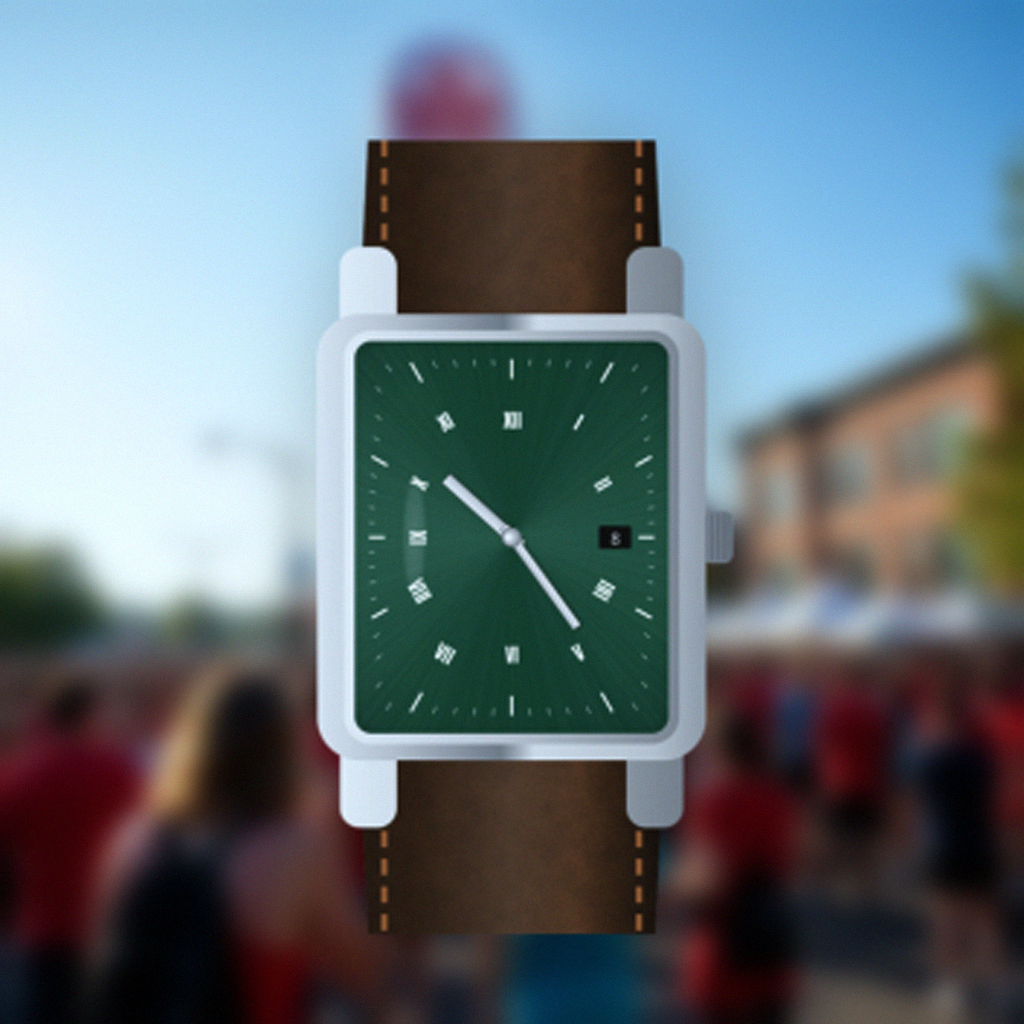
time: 10:24
